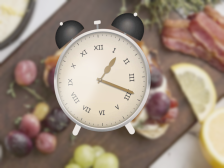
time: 1:19
